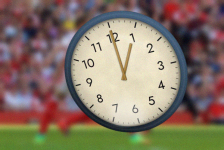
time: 1:00
